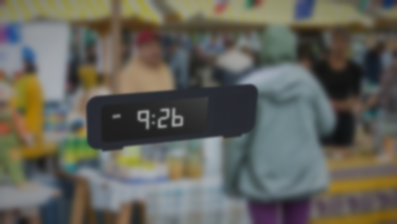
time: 9:26
